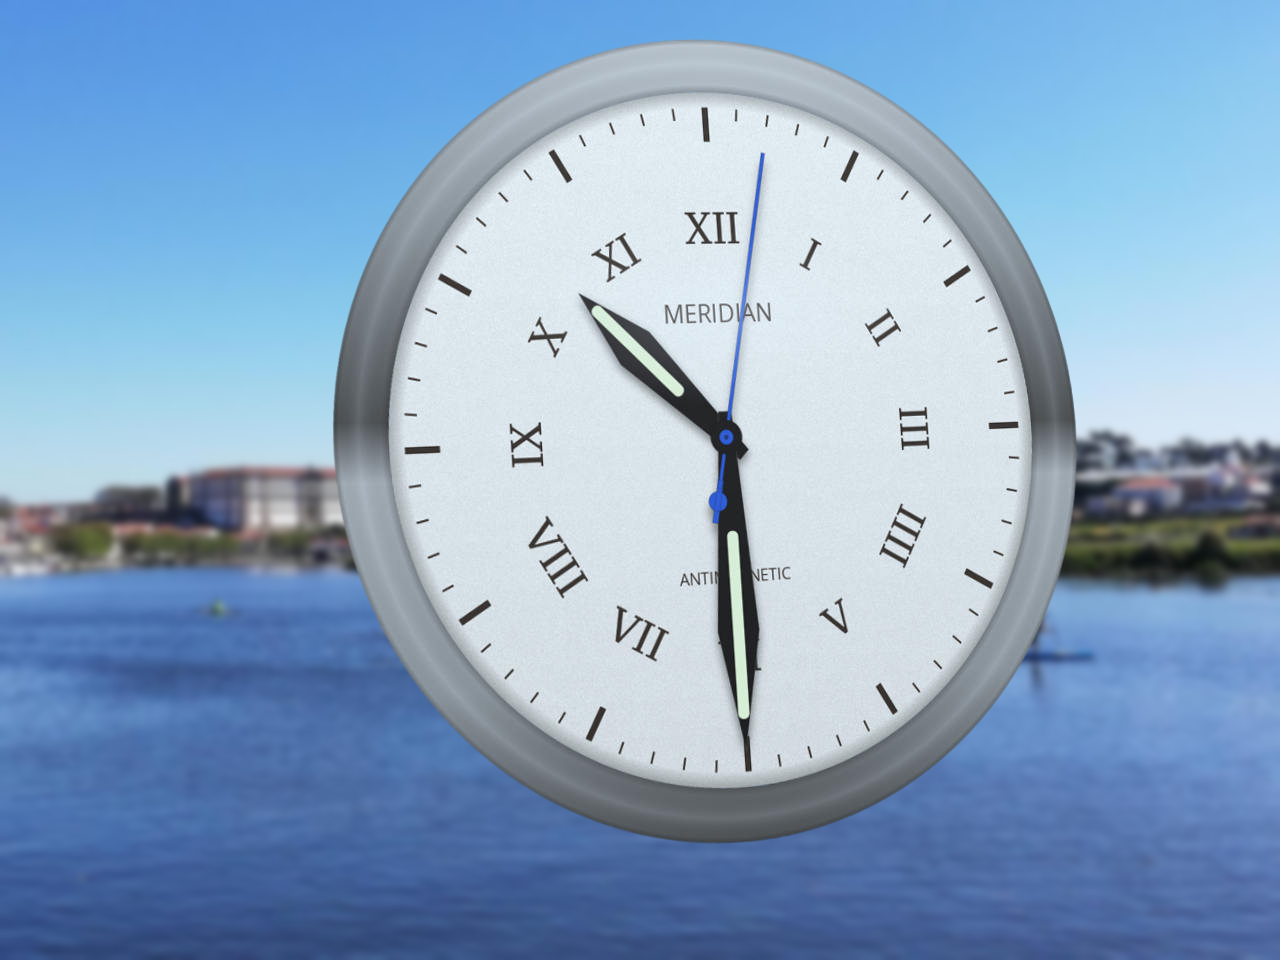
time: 10:30:02
